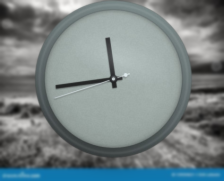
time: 11:43:42
